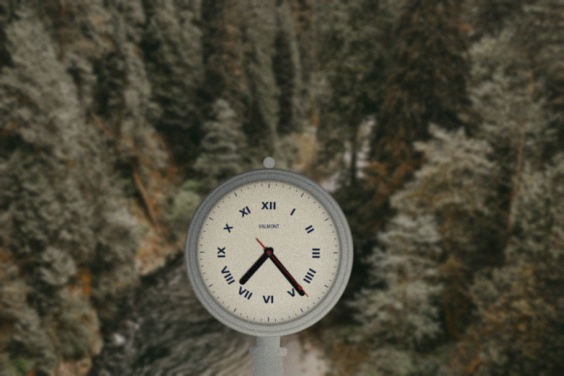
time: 7:23:23
